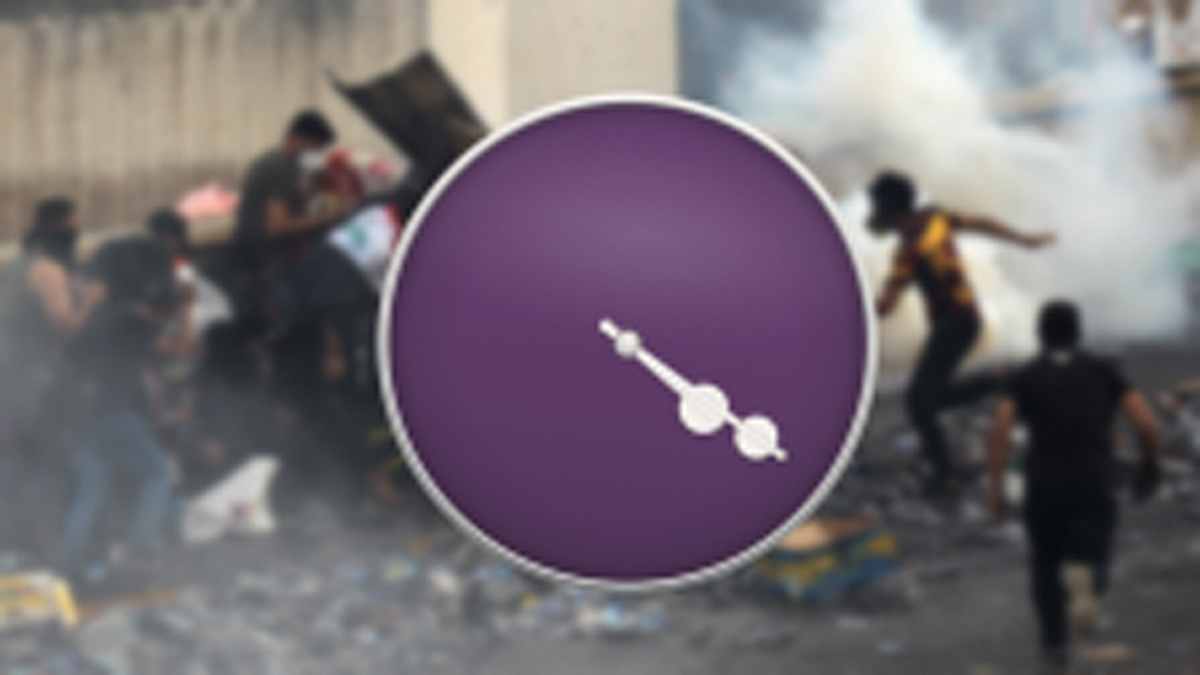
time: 4:21
